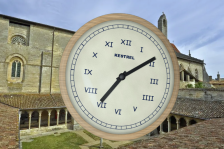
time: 7:09
